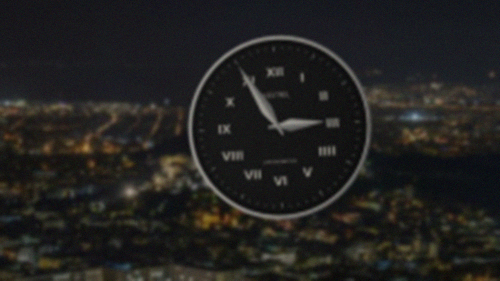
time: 2:55
